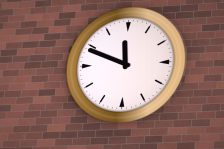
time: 11:49
